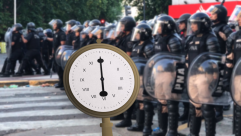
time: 6:00
